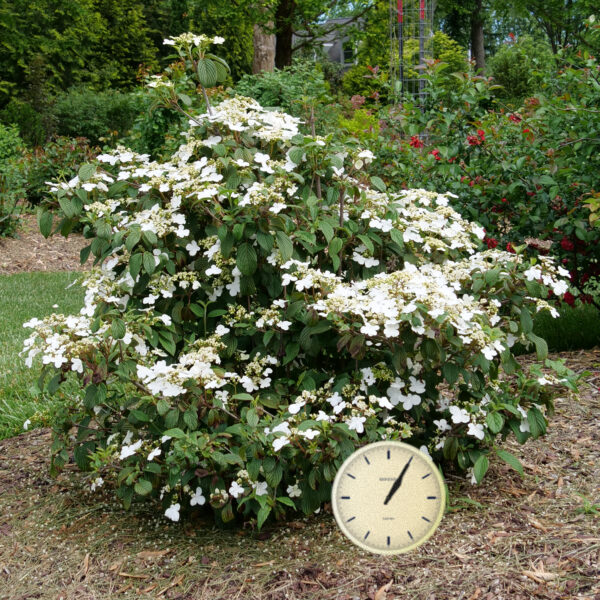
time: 1:05
